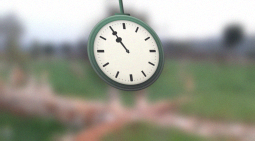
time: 10:55
